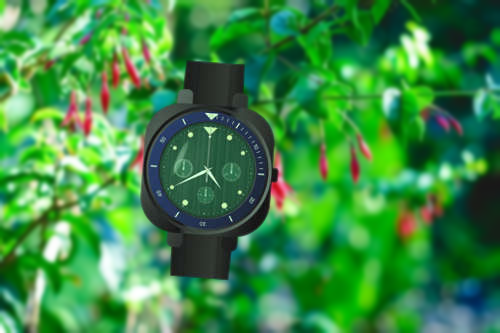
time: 4:40
